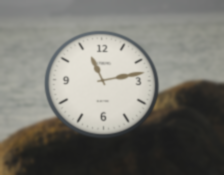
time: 11:13
